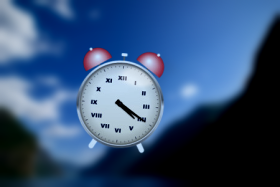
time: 4:20
